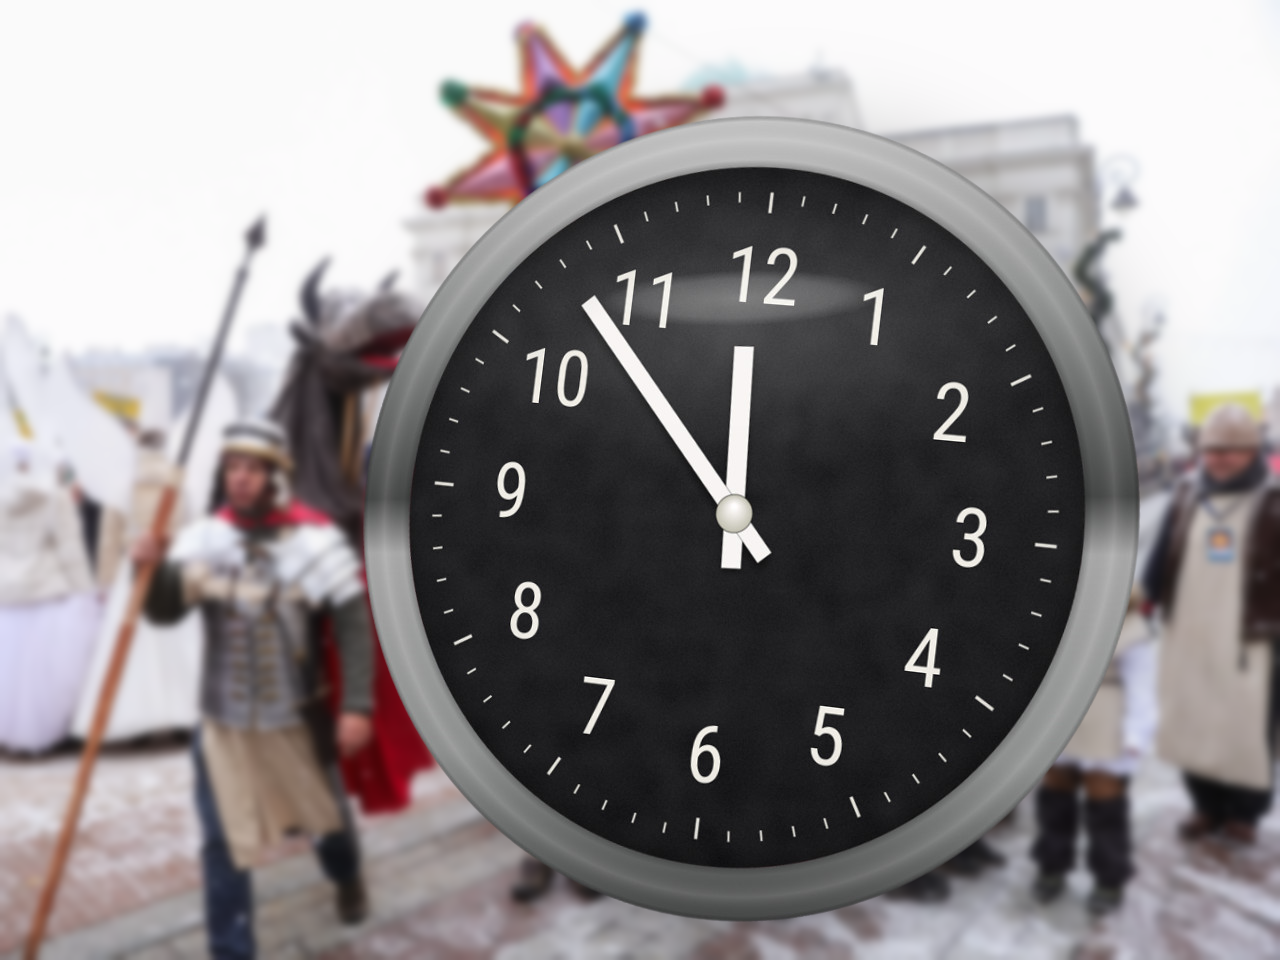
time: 11:53
